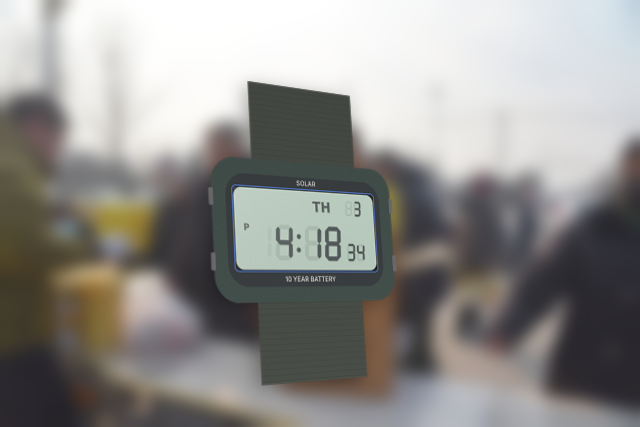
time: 4:18:34
